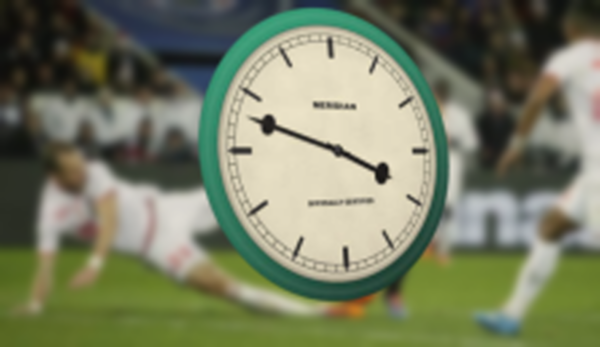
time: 3:48
